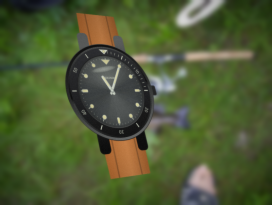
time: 11:05
